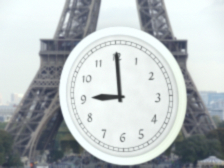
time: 9:00
